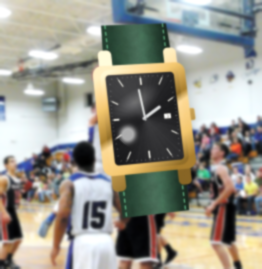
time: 1:59
